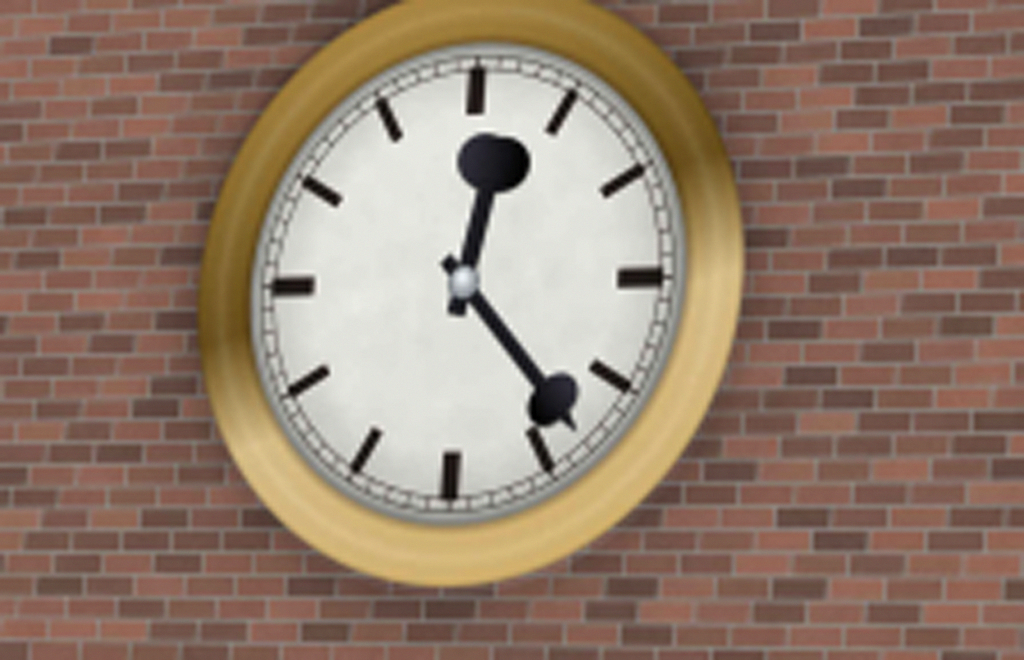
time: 12:23
